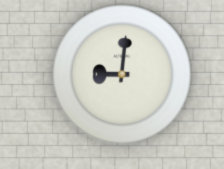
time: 9:01
